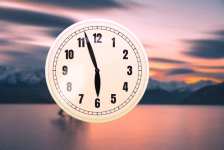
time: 5:57
